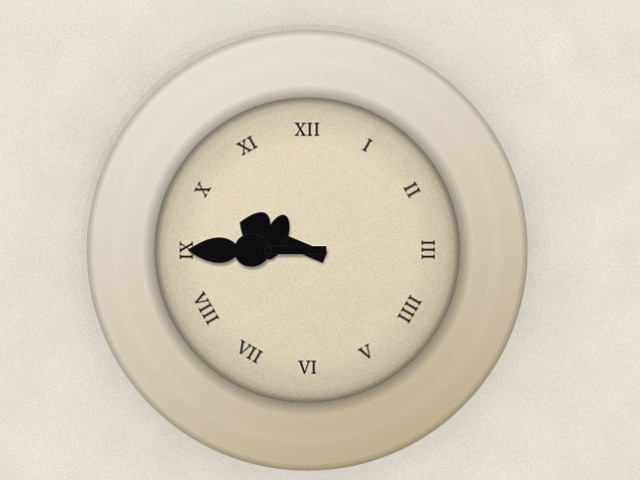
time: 9:45
